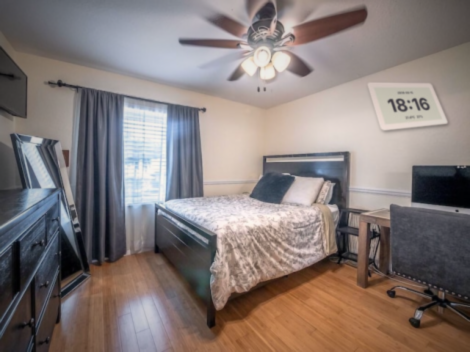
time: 18:16
